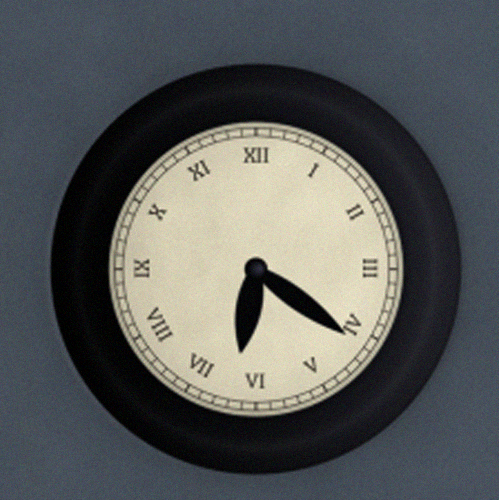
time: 6:21
